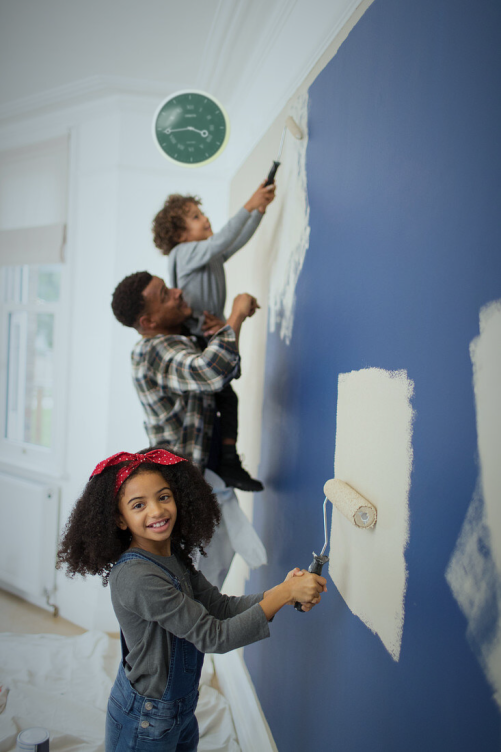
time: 3:44
